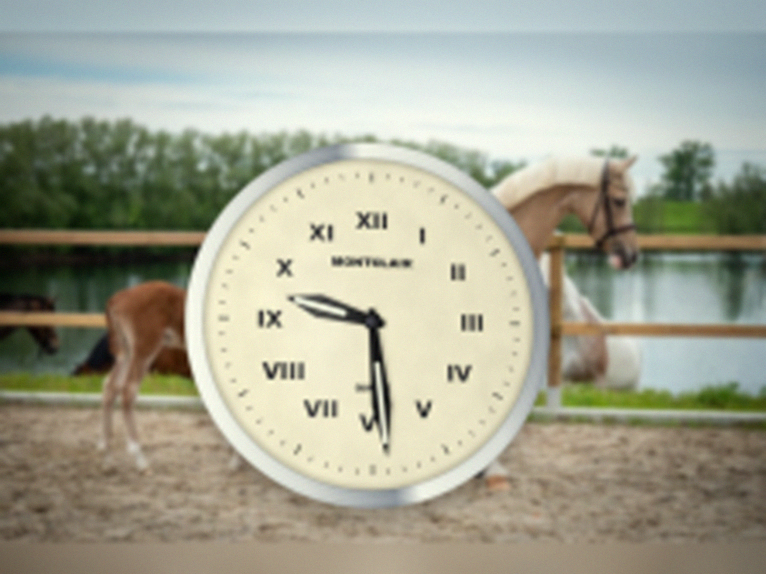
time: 9:29
